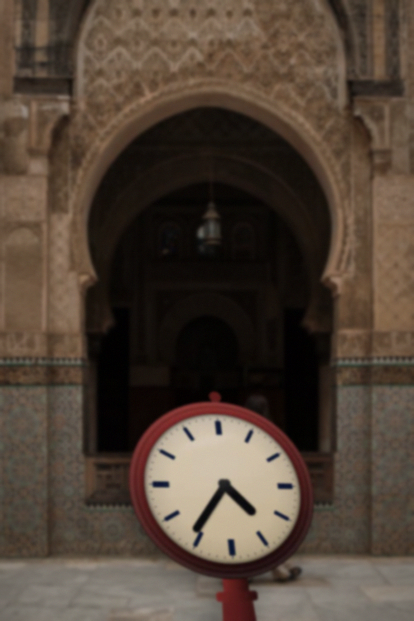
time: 4:36
